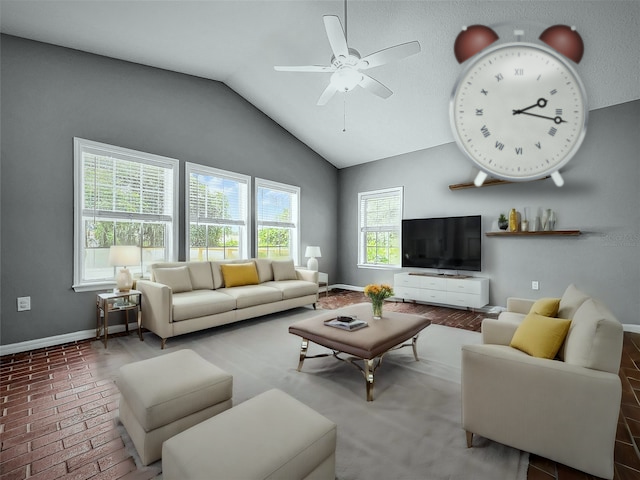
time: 2:17
